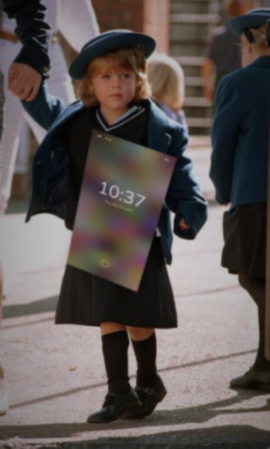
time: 10:37
